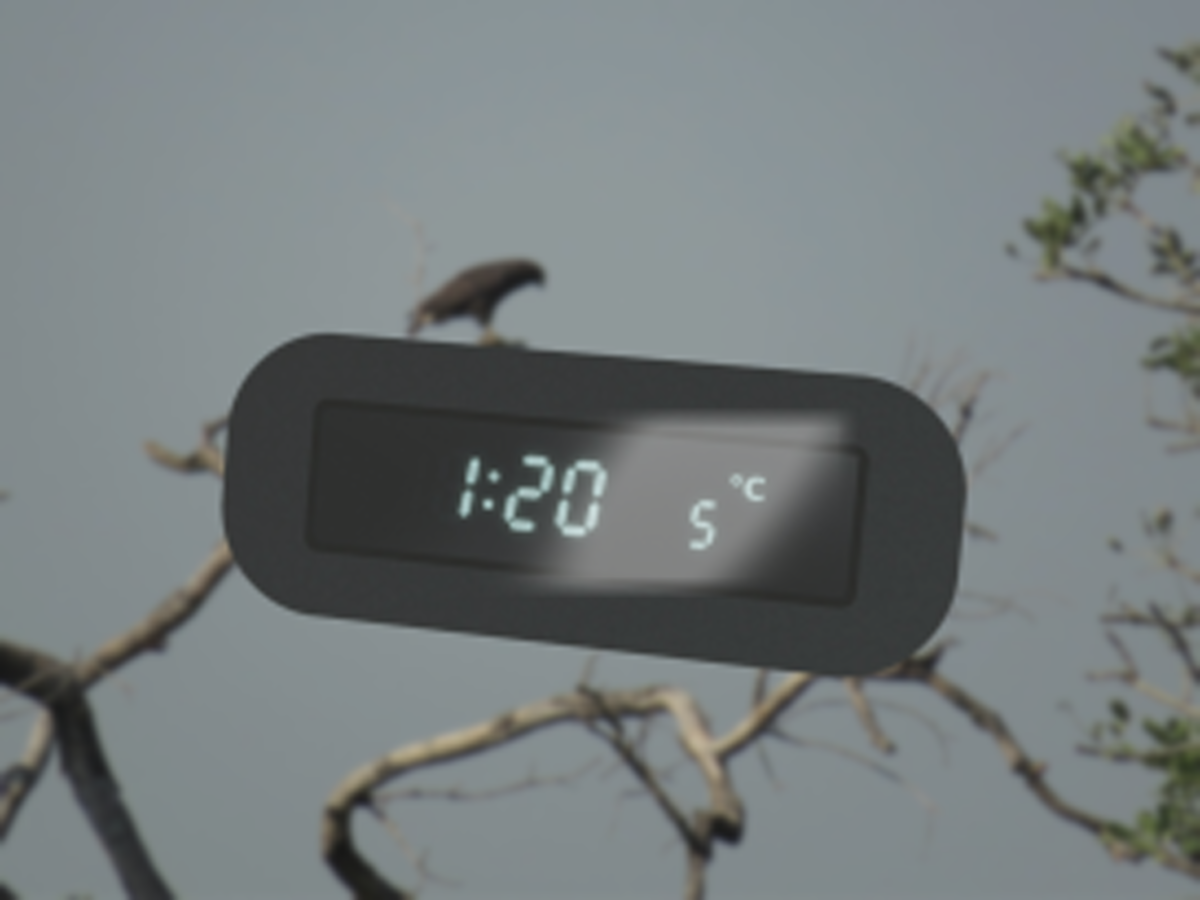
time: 1:20
